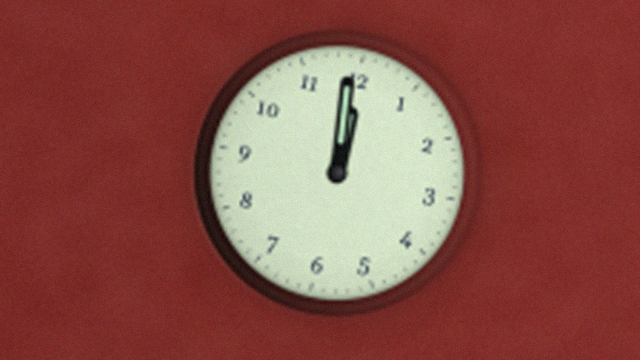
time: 11:59
